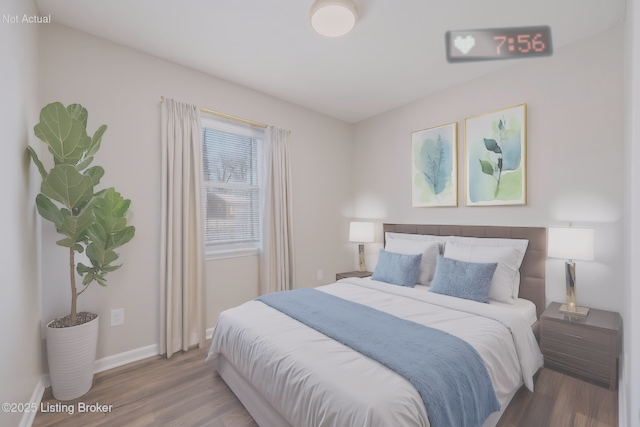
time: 7:56
